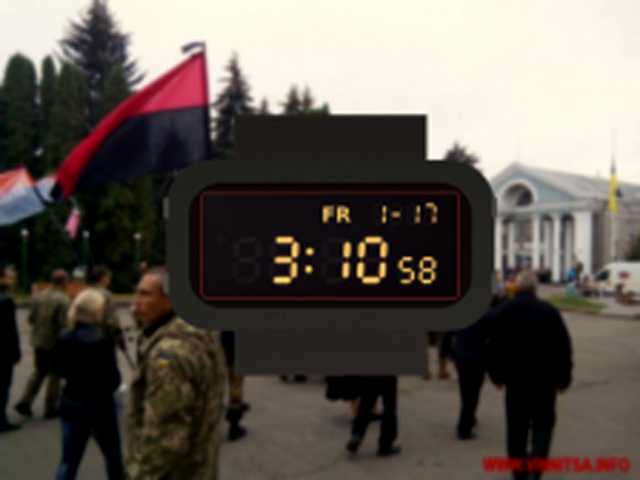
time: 3:10:58
